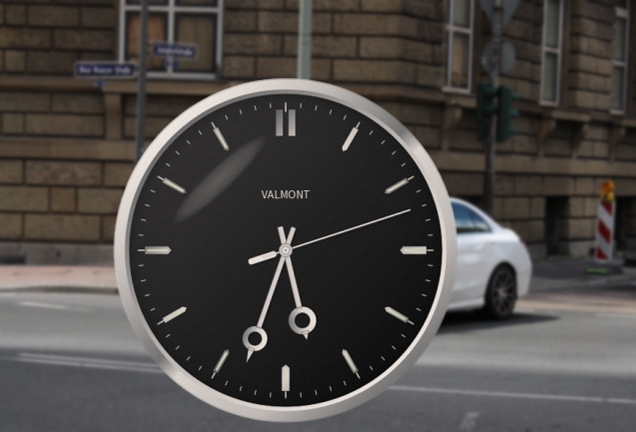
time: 5:33:12
